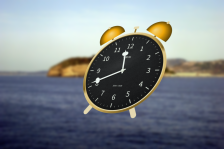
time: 11:41
